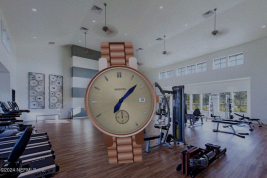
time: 7:08
